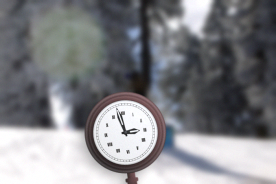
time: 2:58
